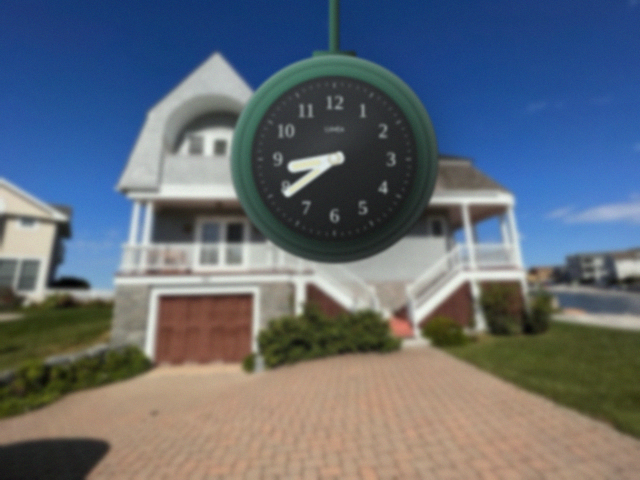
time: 8:39
